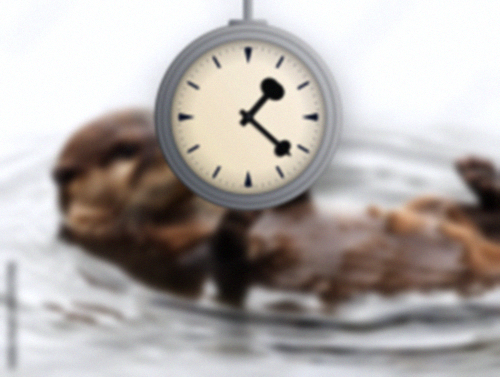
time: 1:22
